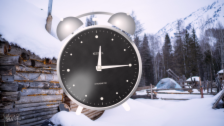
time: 12:15
